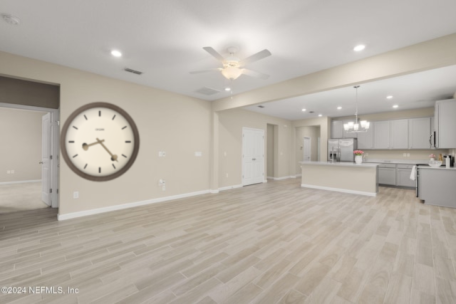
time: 8:23
